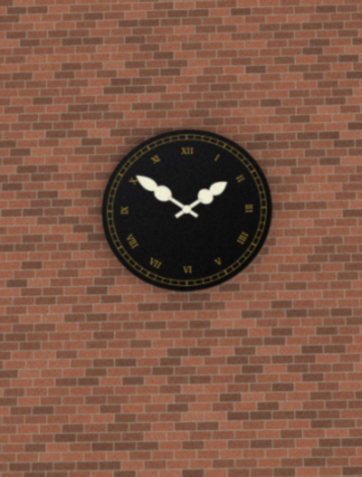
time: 1:51
